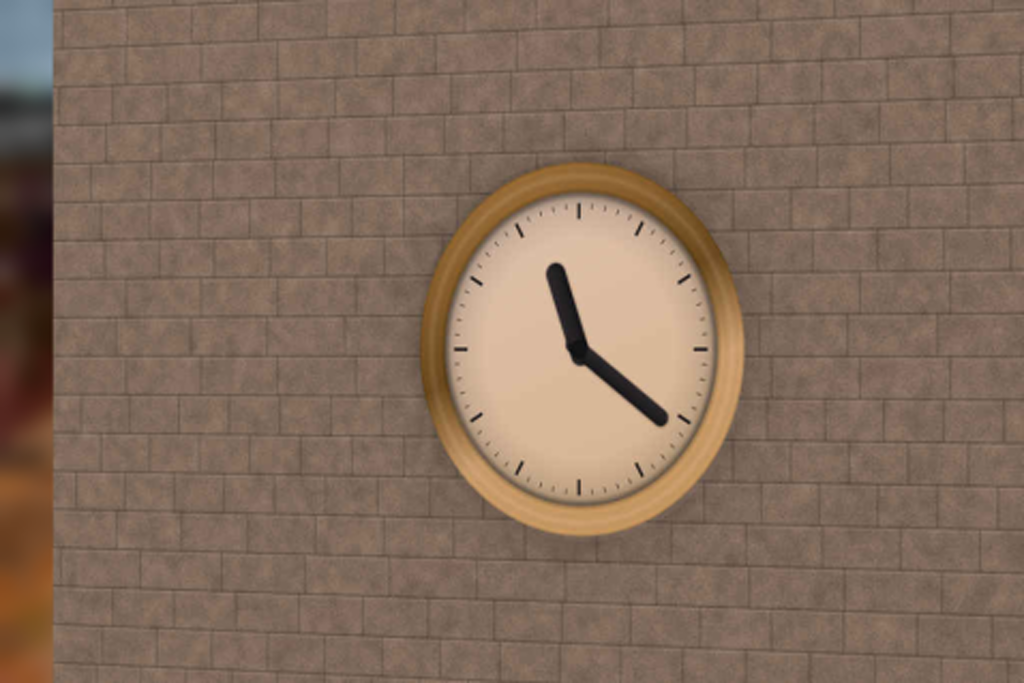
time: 11:21
